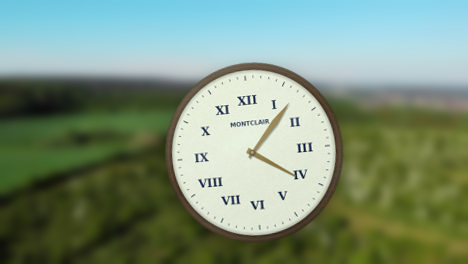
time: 4:07
